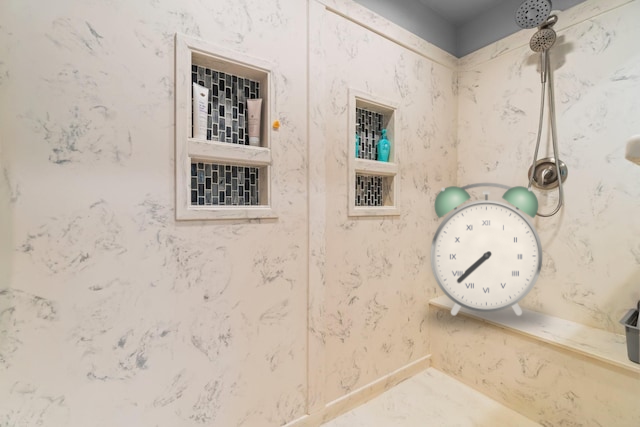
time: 7:38
